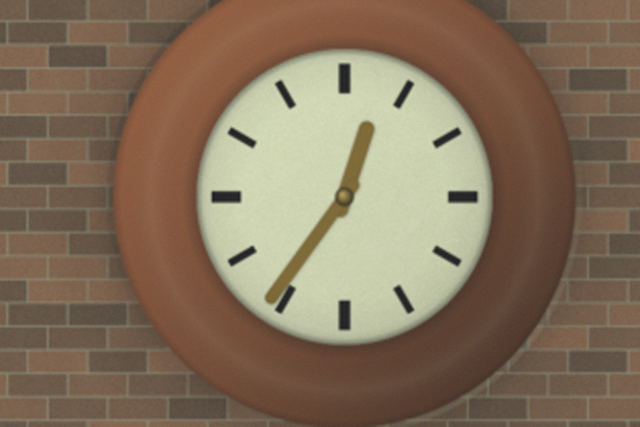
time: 12:36
